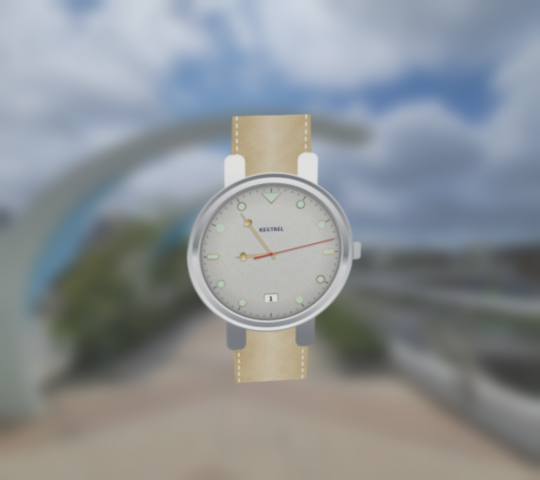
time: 8:54:13
